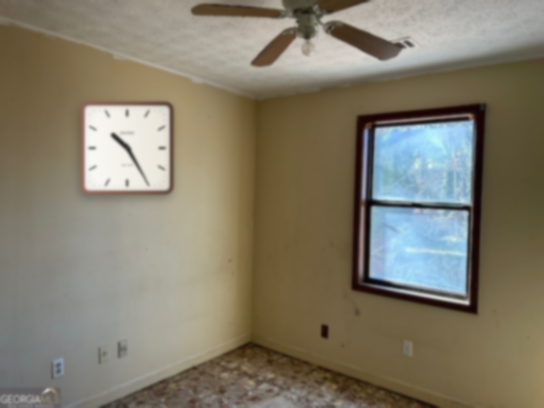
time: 10:25
